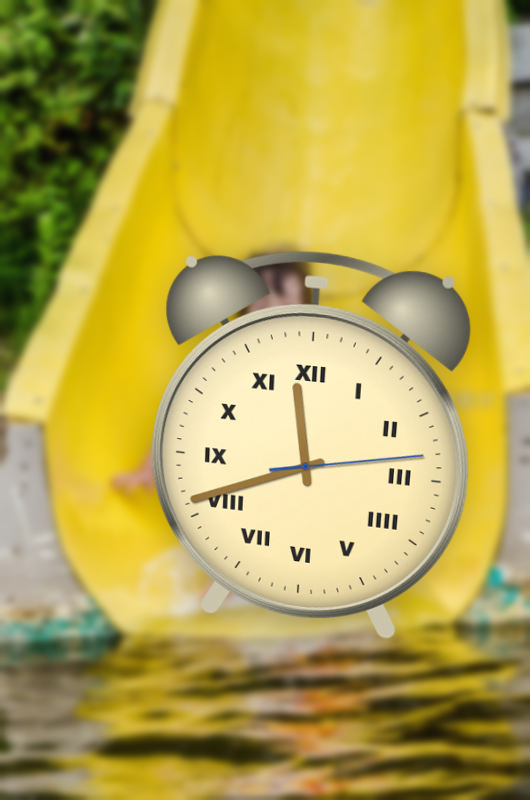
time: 11:41:13
